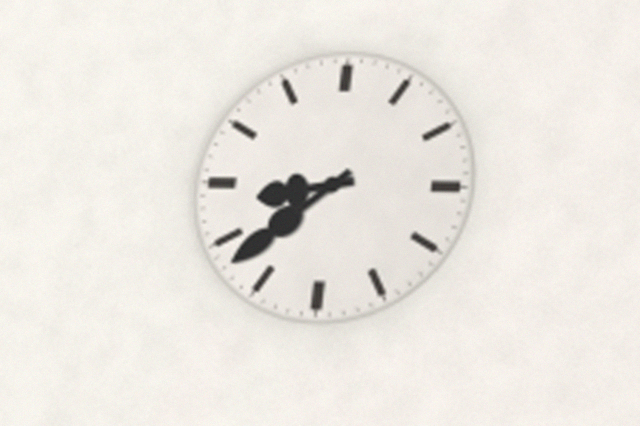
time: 8:38
